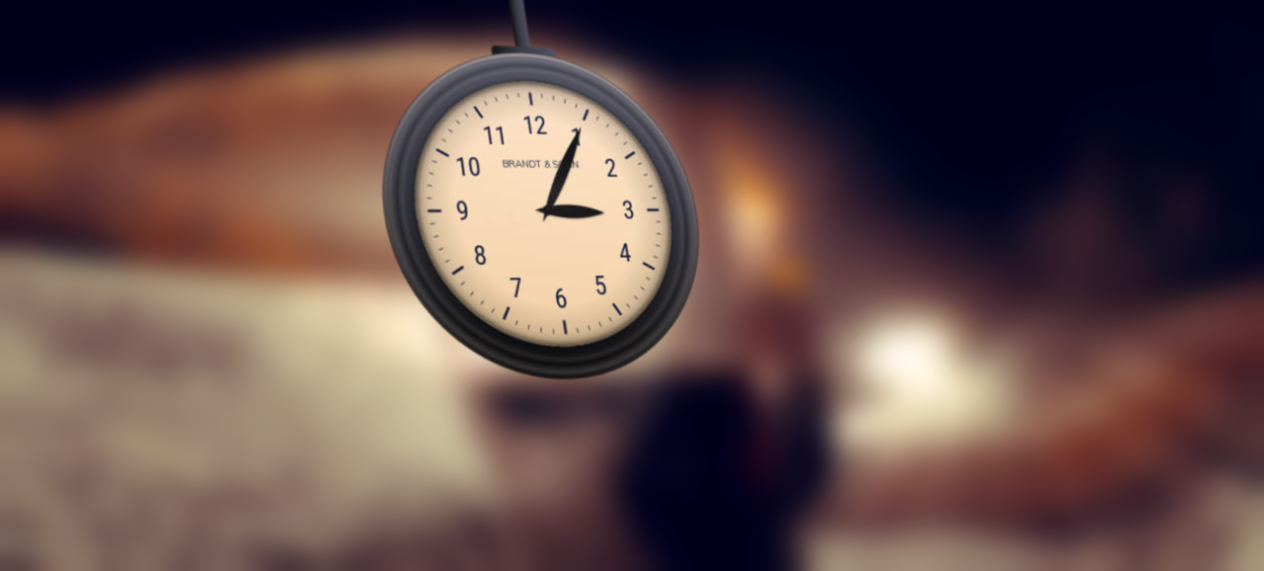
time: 3:05
